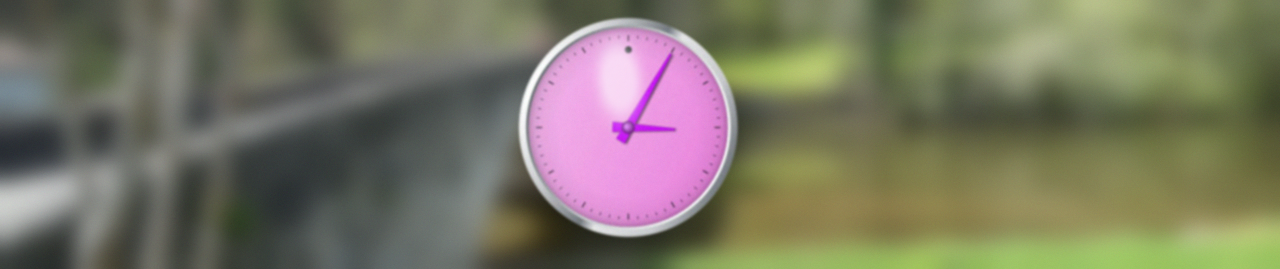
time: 3:05
